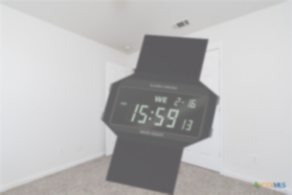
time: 15:59
